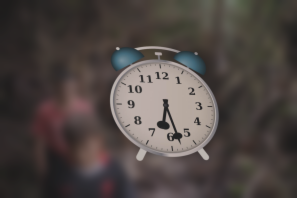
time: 6:28
